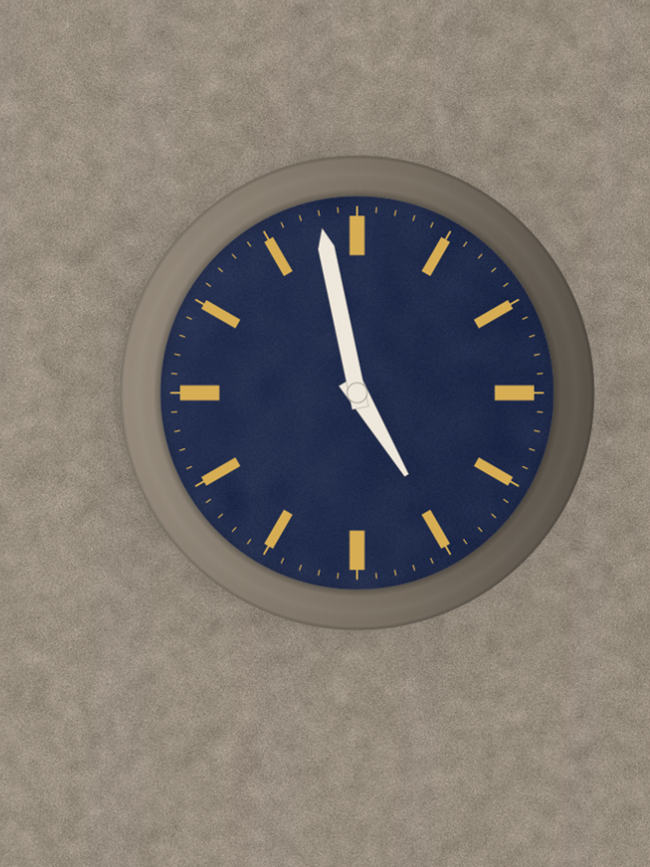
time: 4:58
